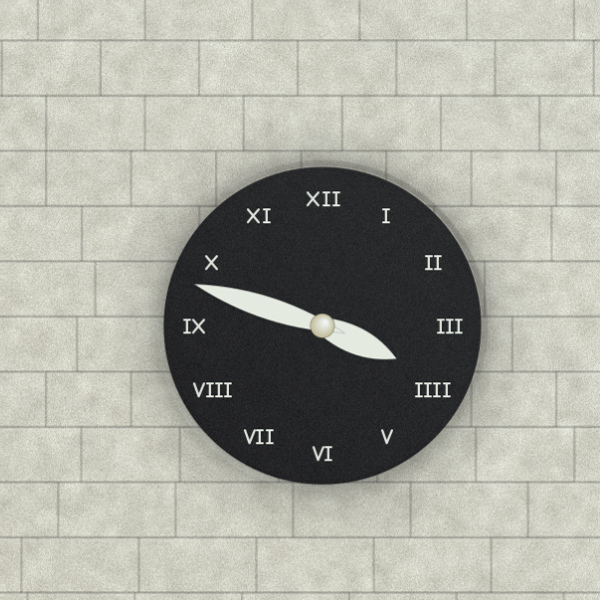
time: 3:48
